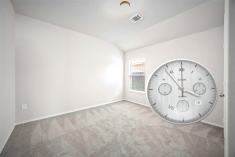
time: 3:54
